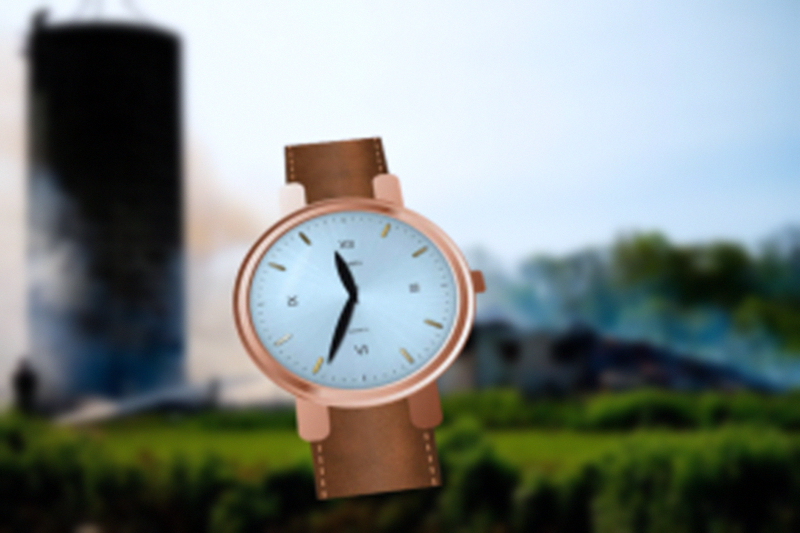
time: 11:34
